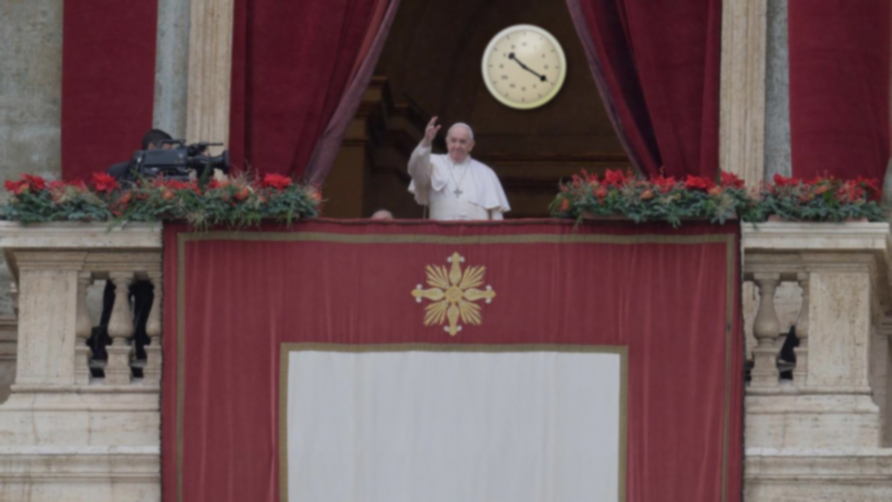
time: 10:20
